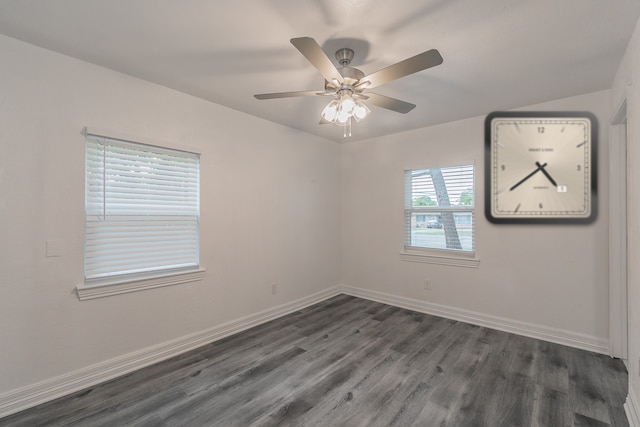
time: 4:39
